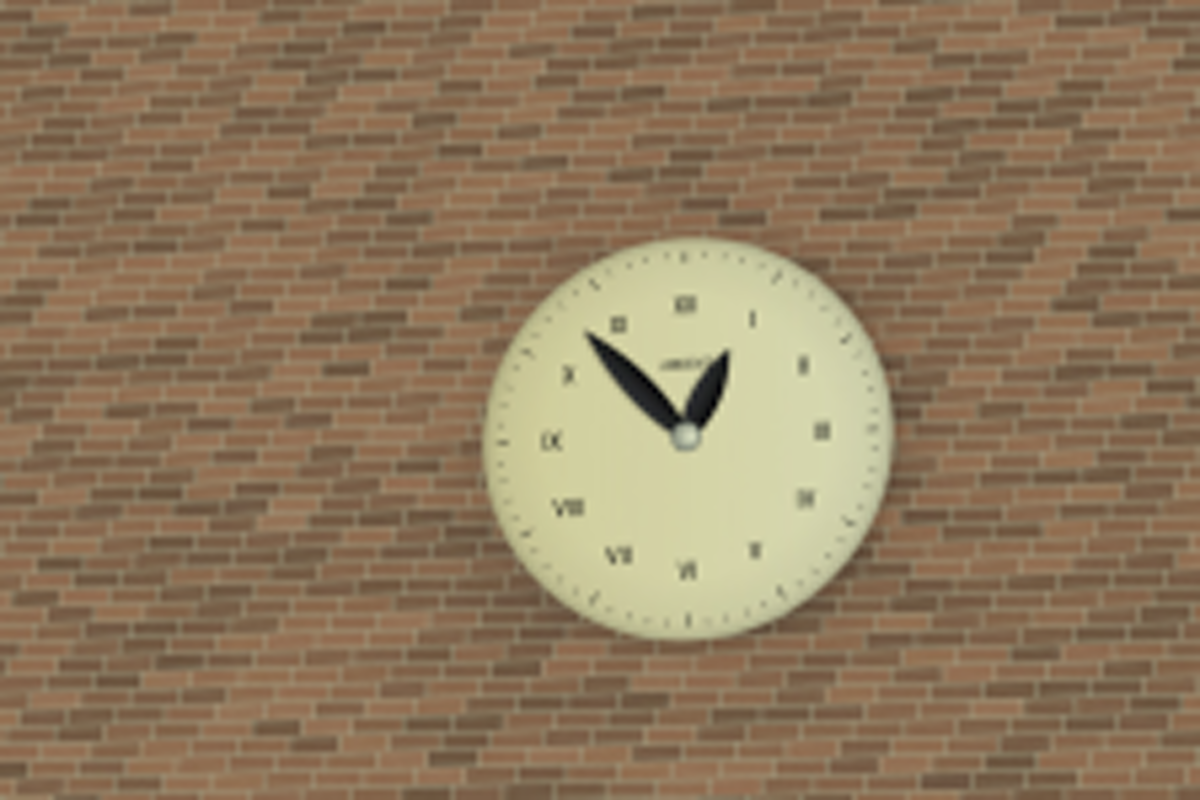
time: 12:53
